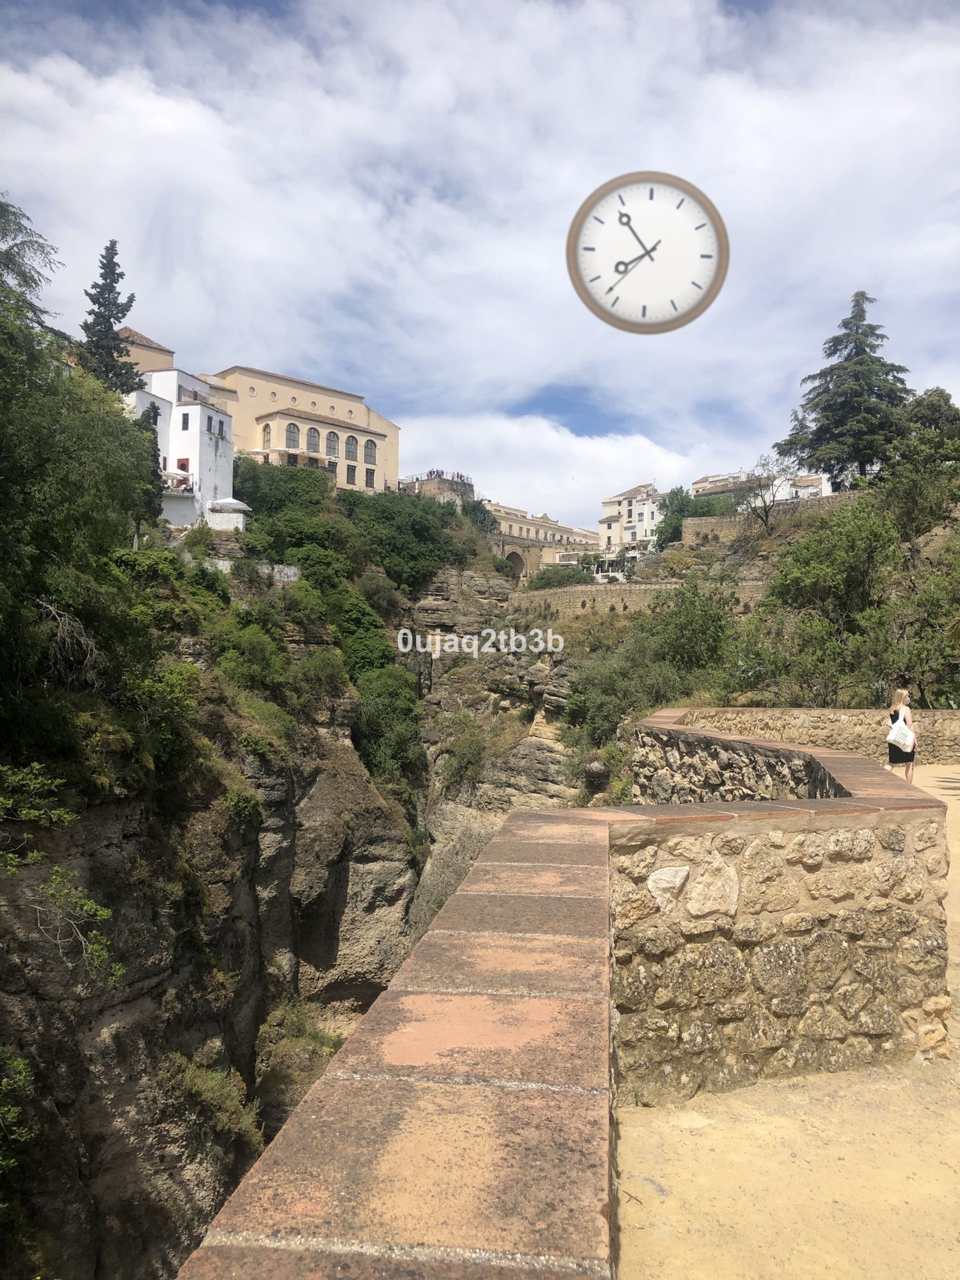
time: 7:53:37
